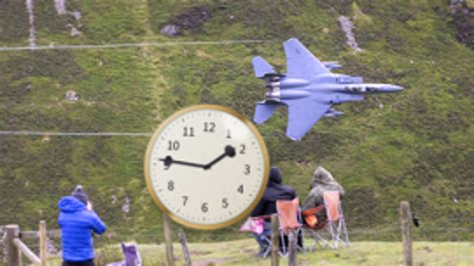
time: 1:46
